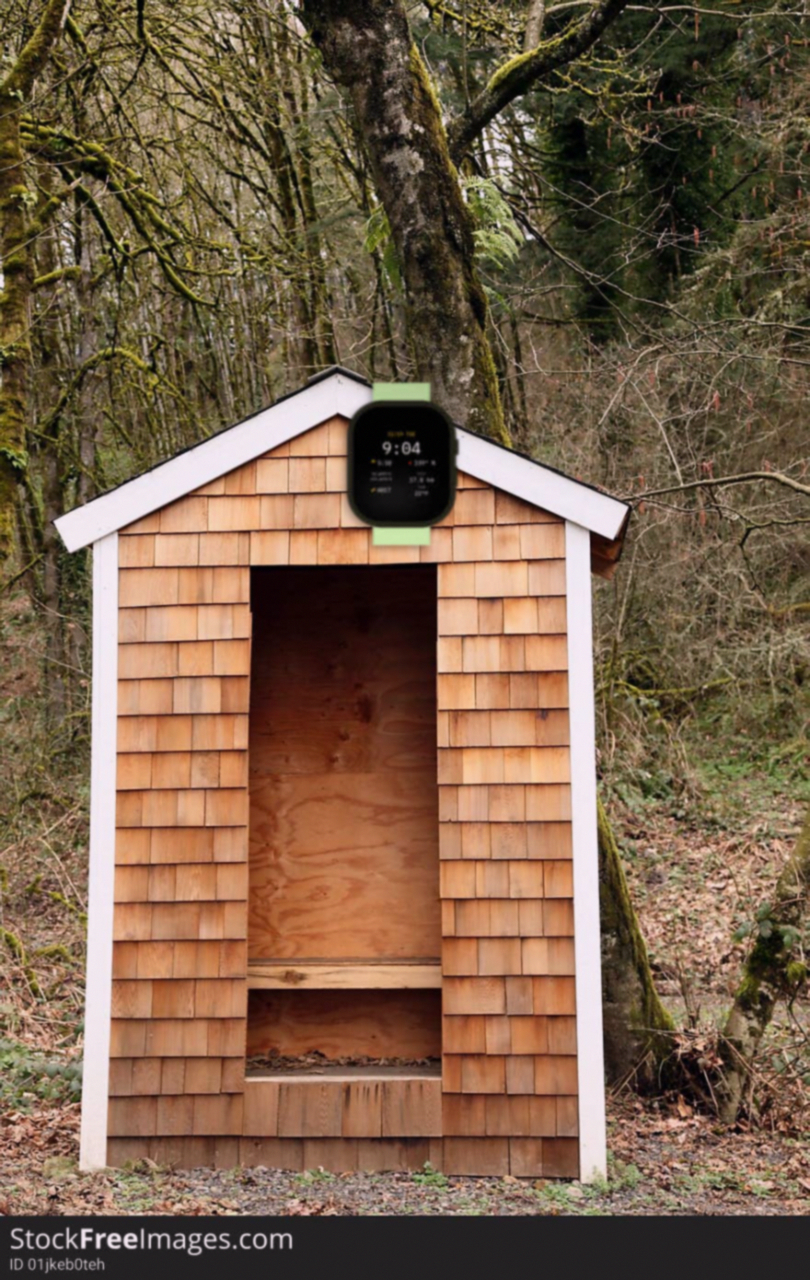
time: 9:04
